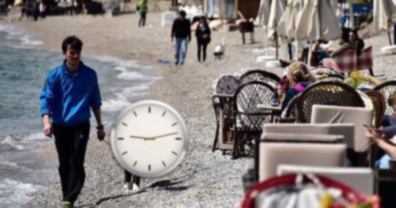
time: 9:13
